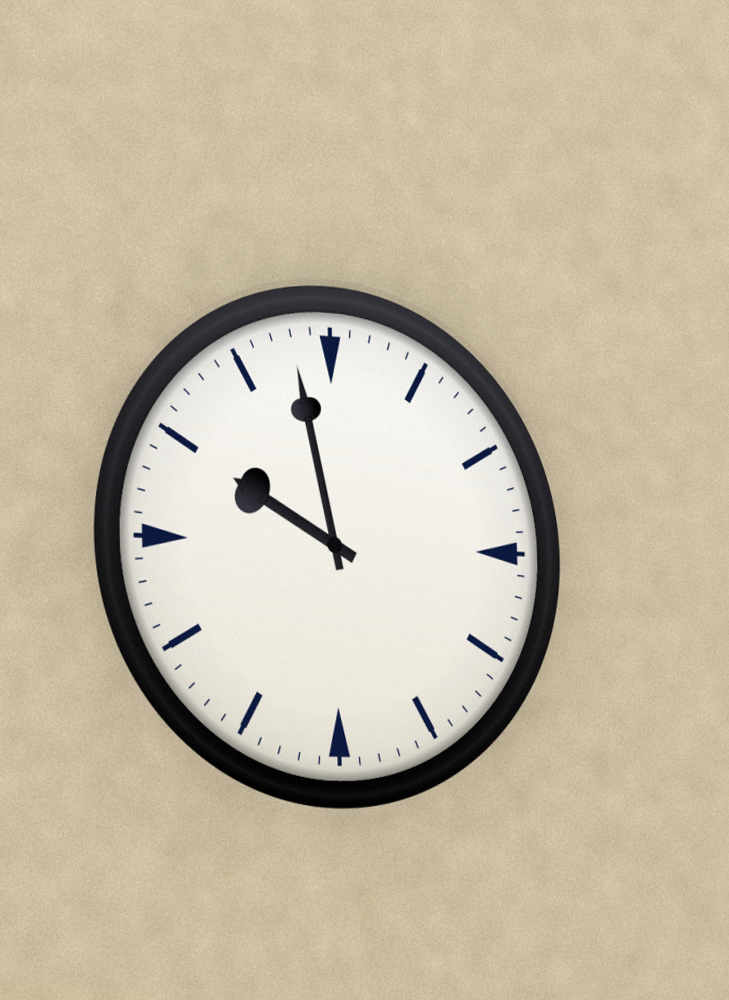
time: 9:58
